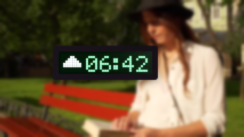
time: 6:42
